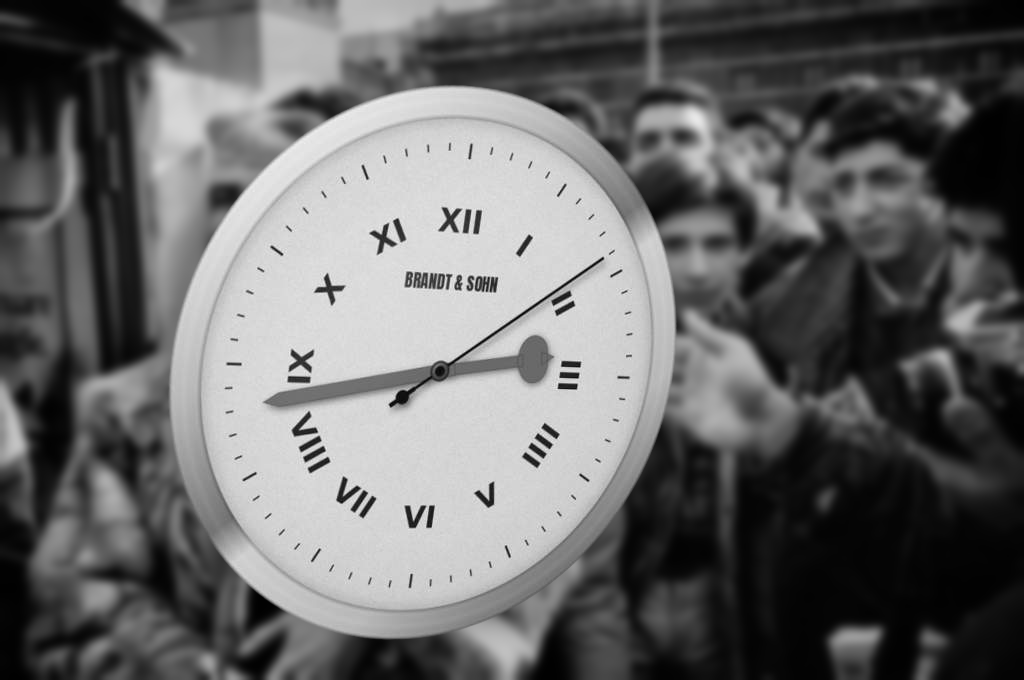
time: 2:43:09
